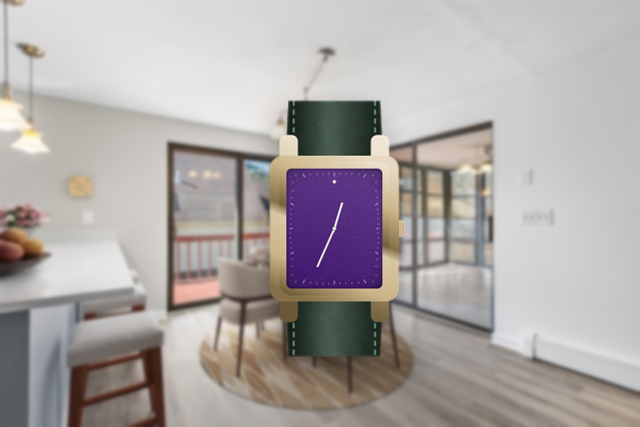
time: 12:34
